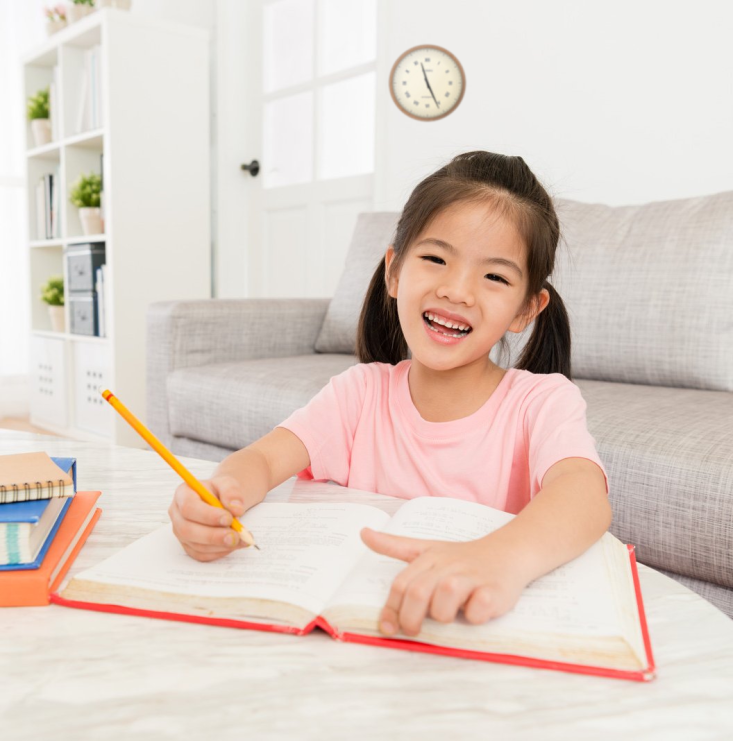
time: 11:26
